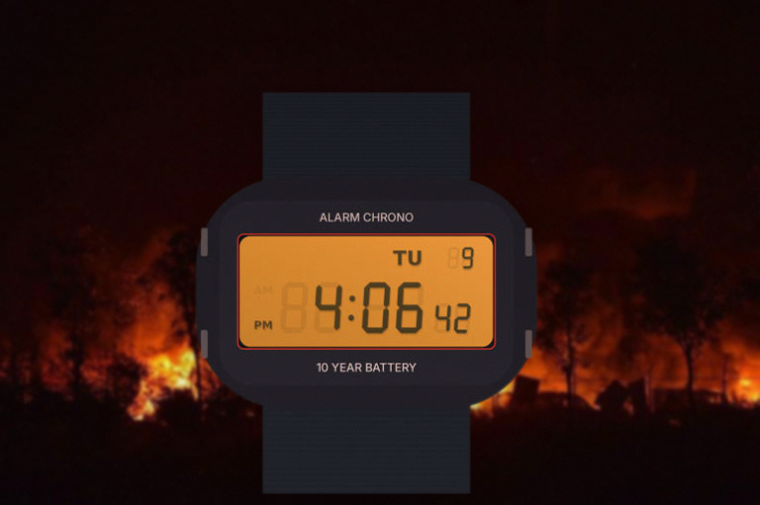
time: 4:06:42
